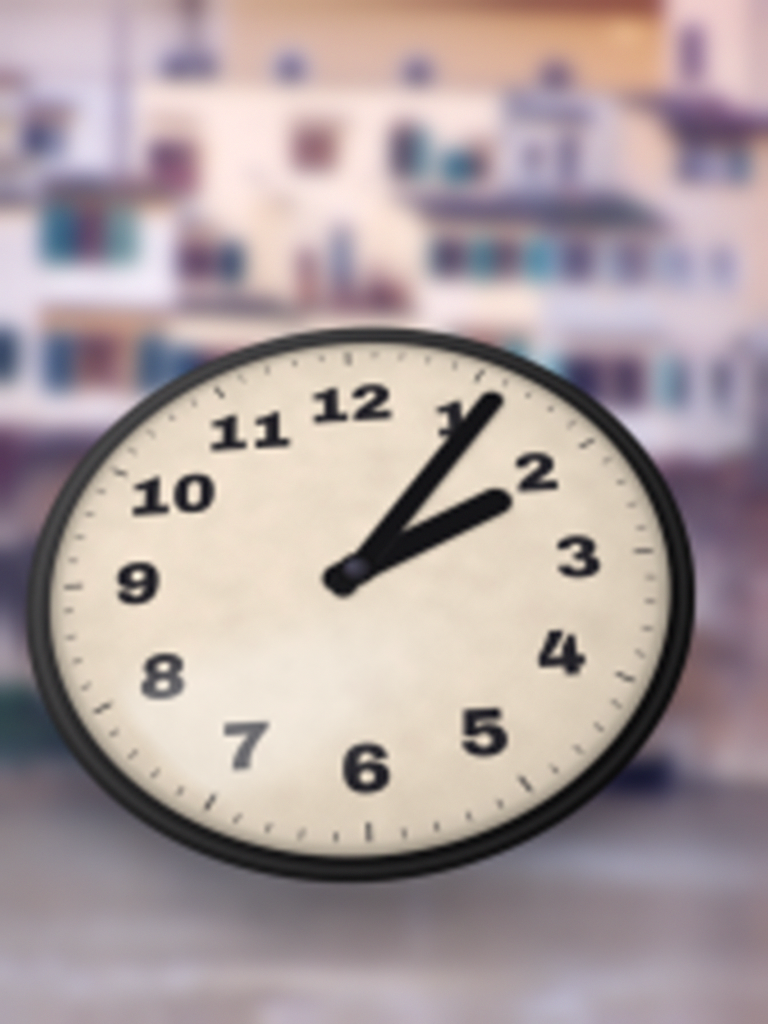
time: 2:06
